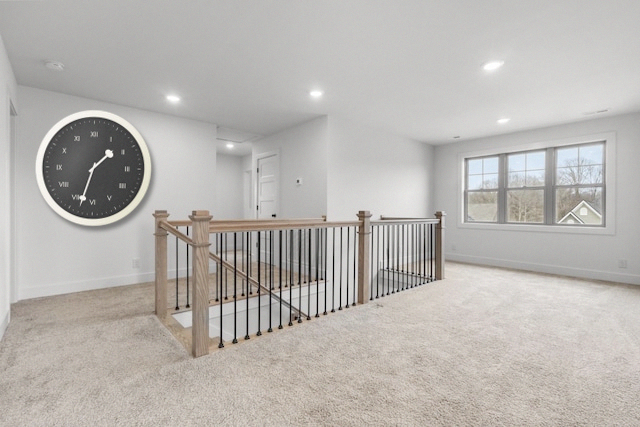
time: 1:33
